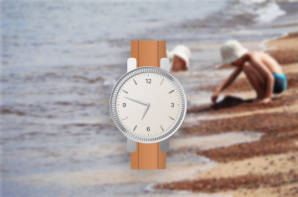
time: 6:48
